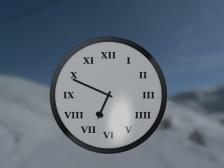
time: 6:49
